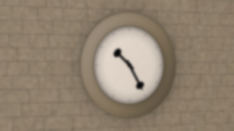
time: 10:25
